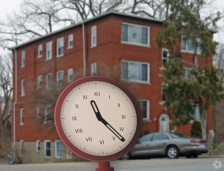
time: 11:23
